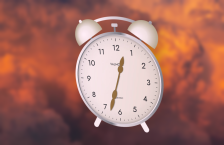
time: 12:33
